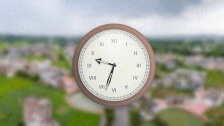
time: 9:33
